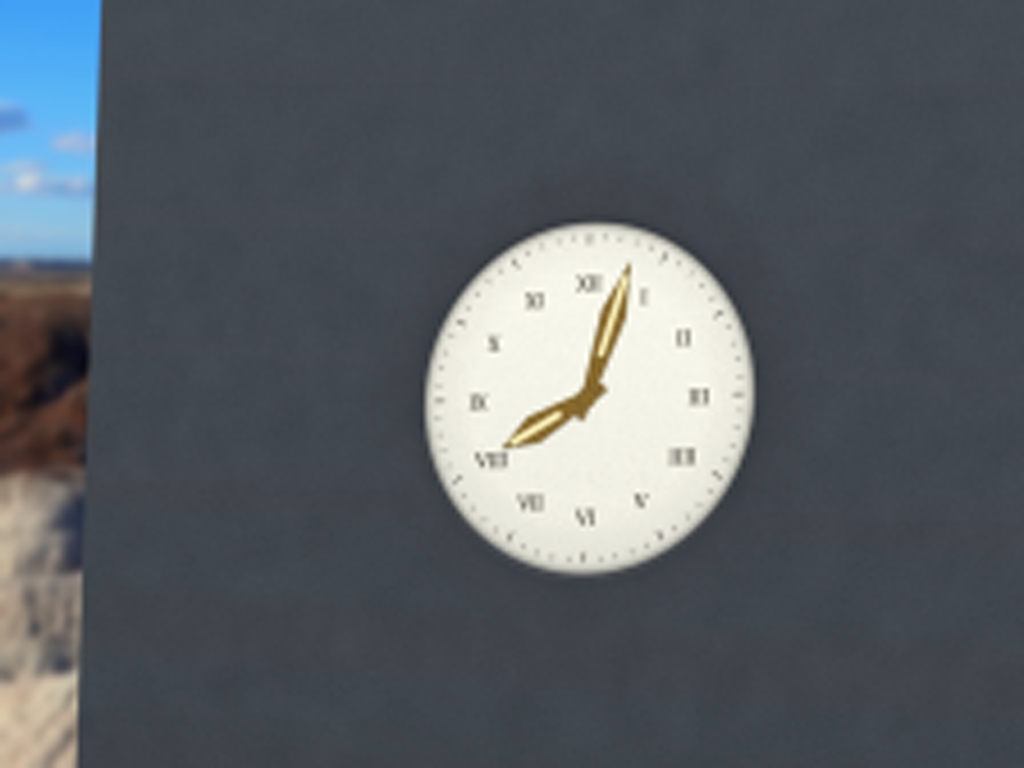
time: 8:03
